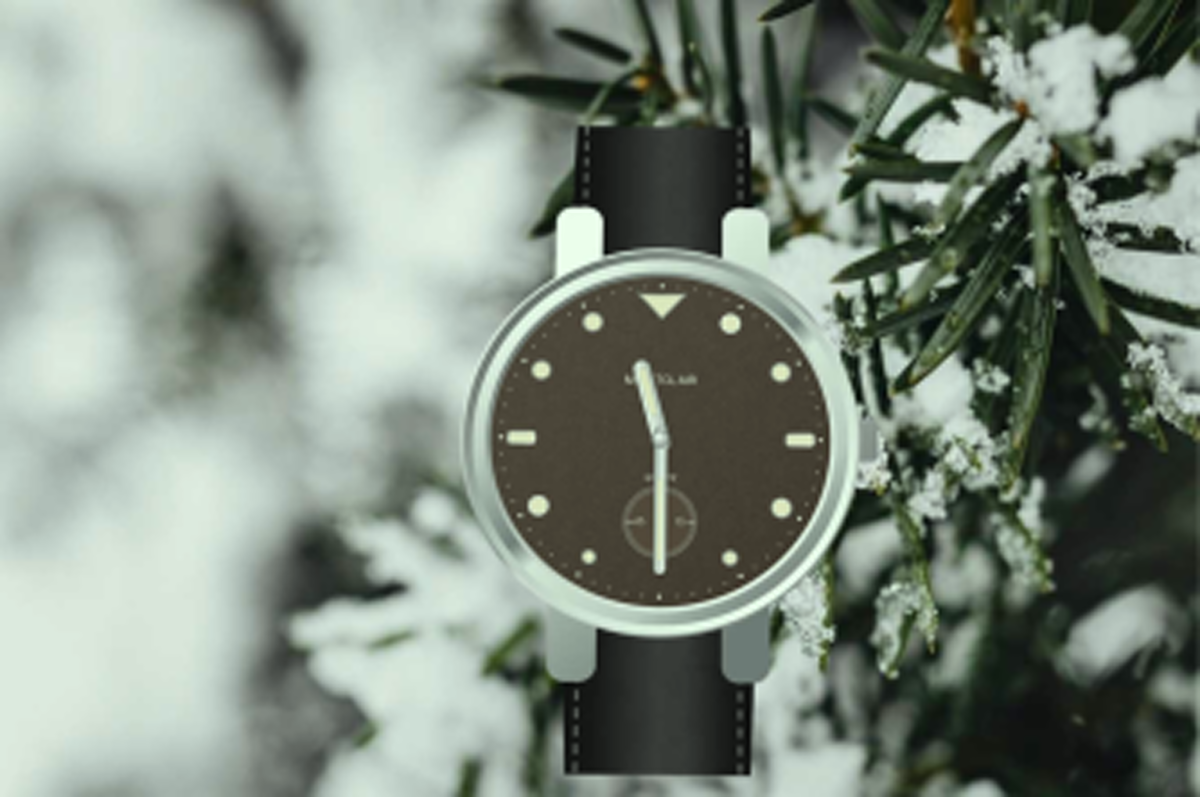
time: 11:30
